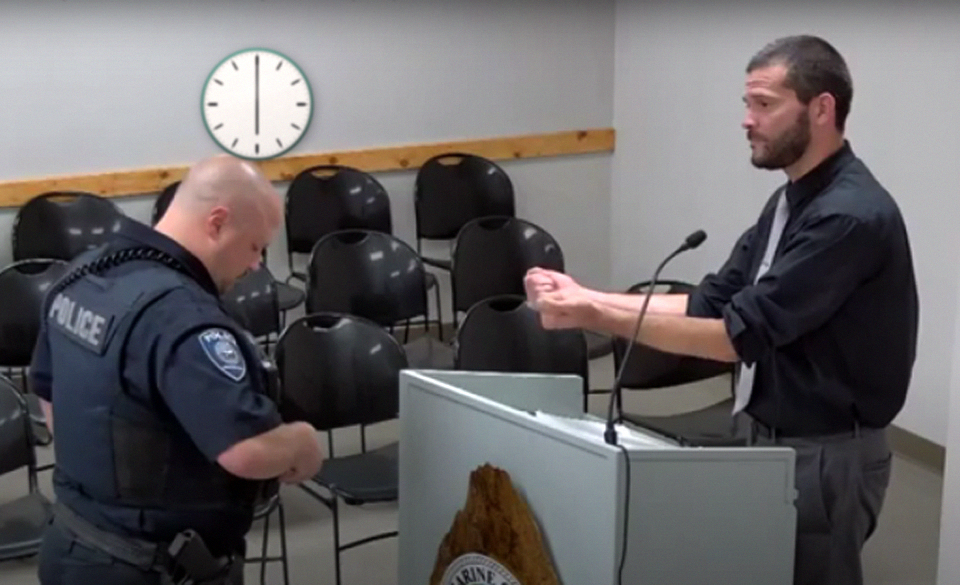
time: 6:00
